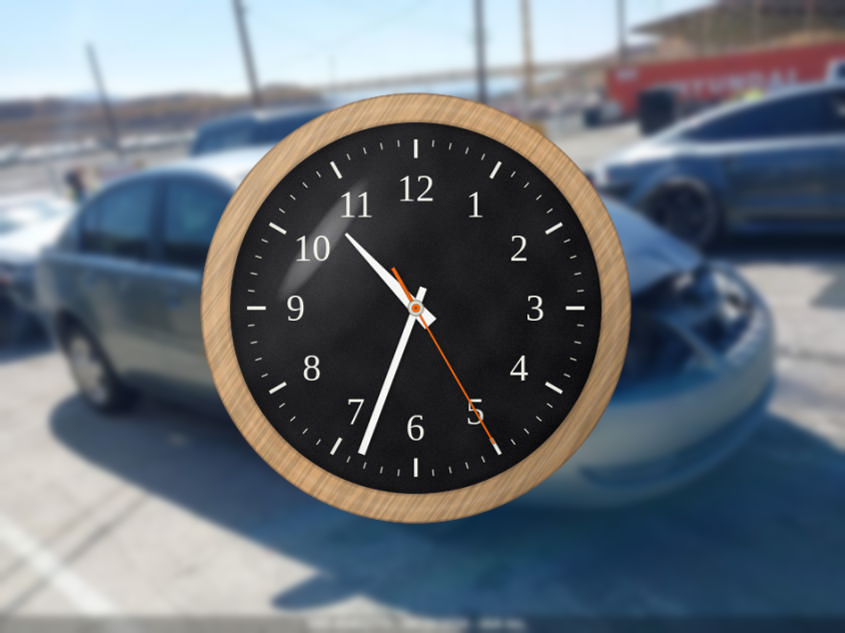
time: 10:33:25
